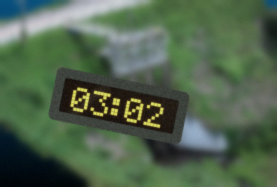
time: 3:02
